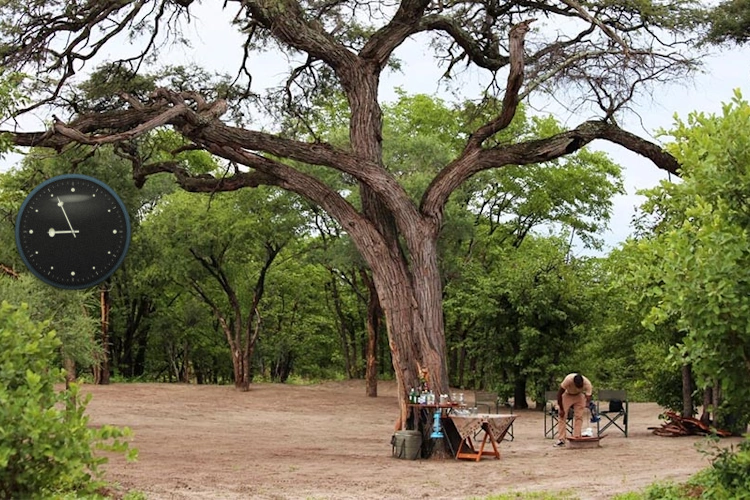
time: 8:56
